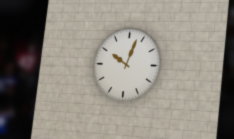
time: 10:03
